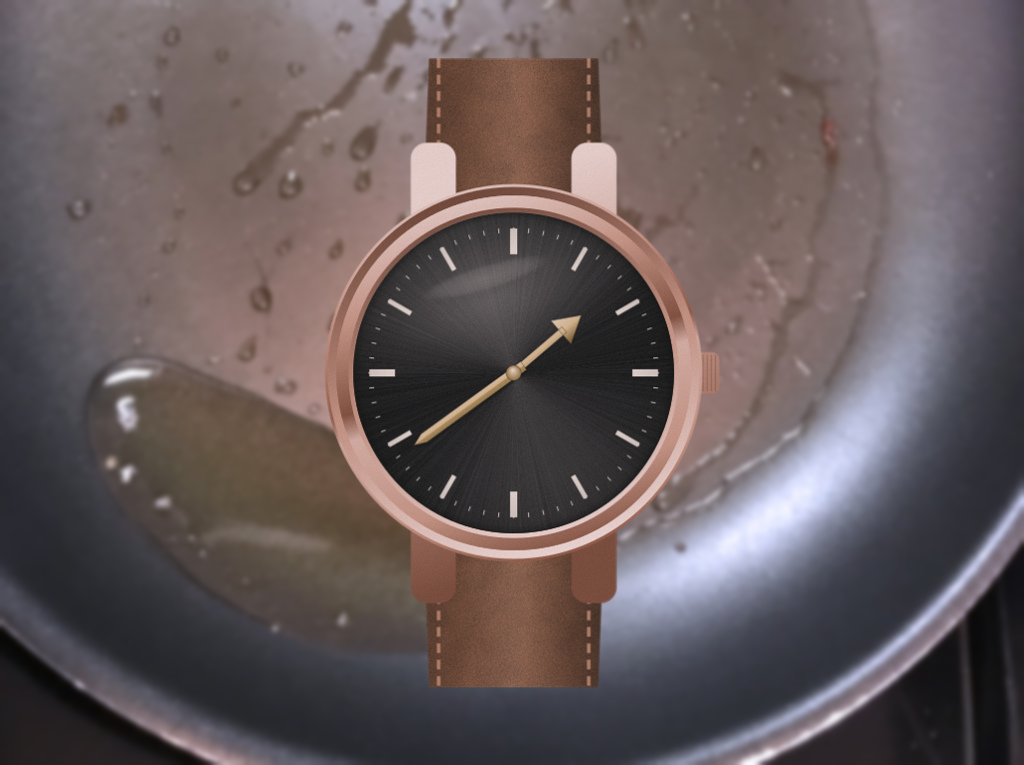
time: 1:39
